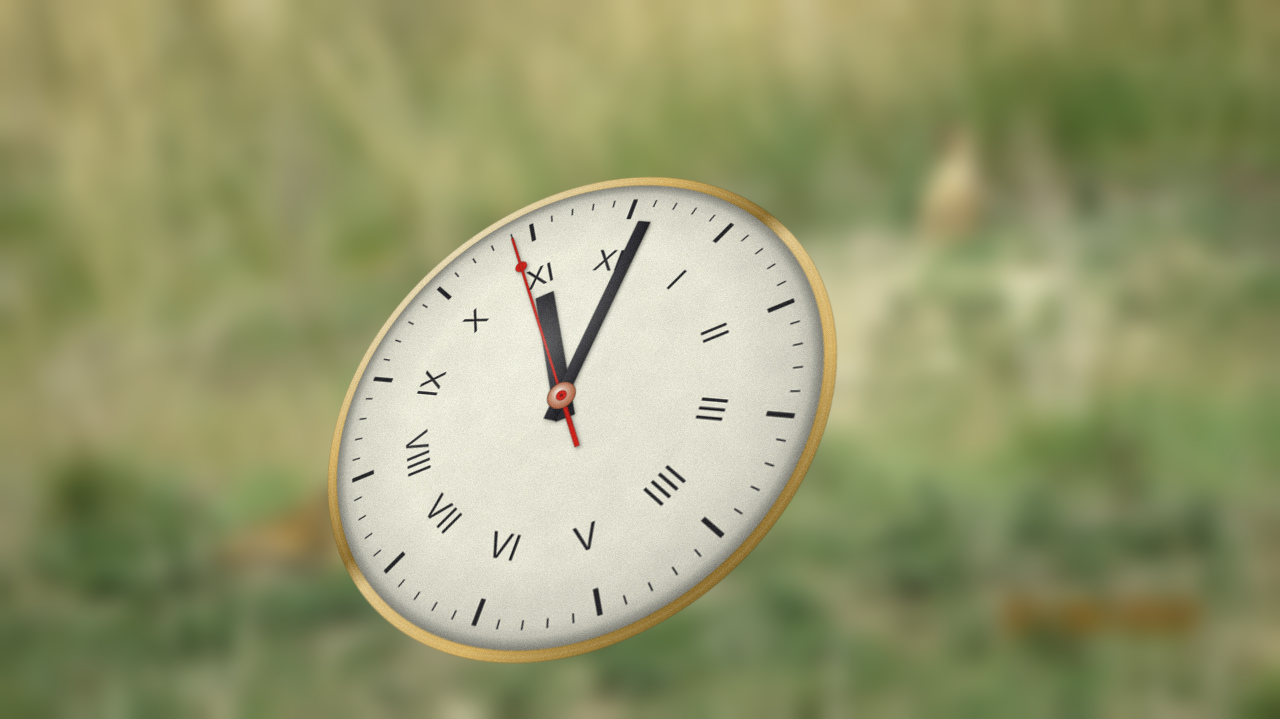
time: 11:00:54
